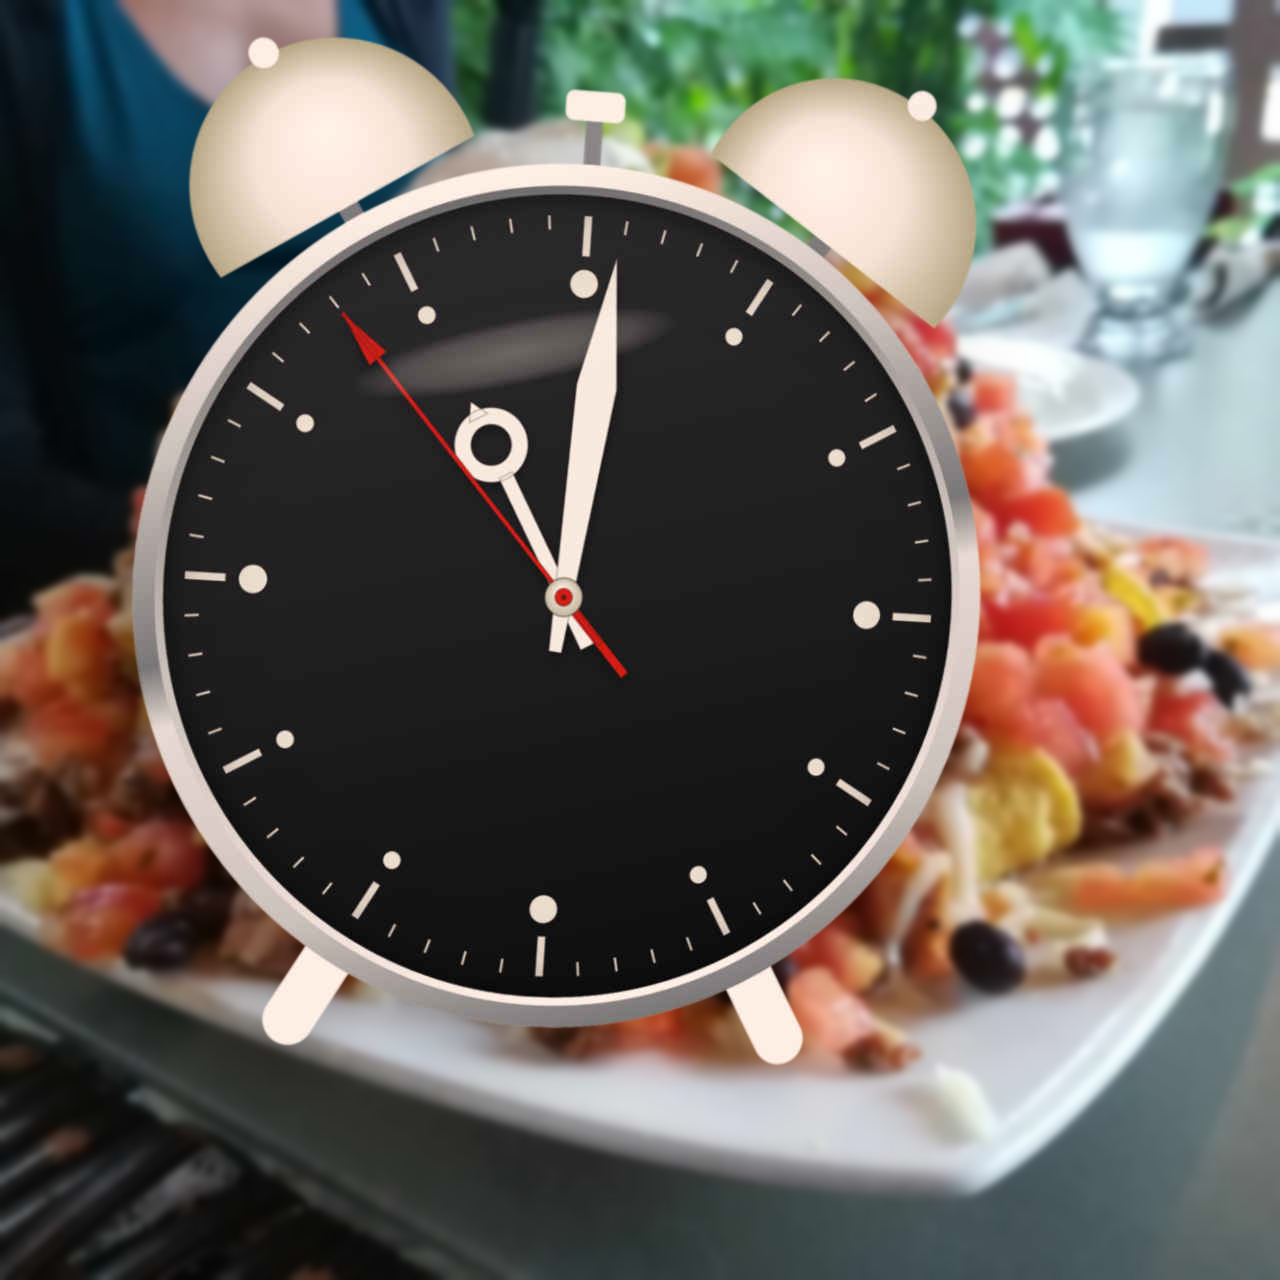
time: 11:00:53
